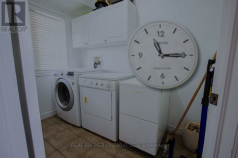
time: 11:15
